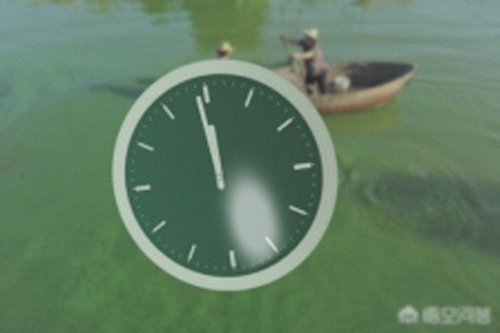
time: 11:59
